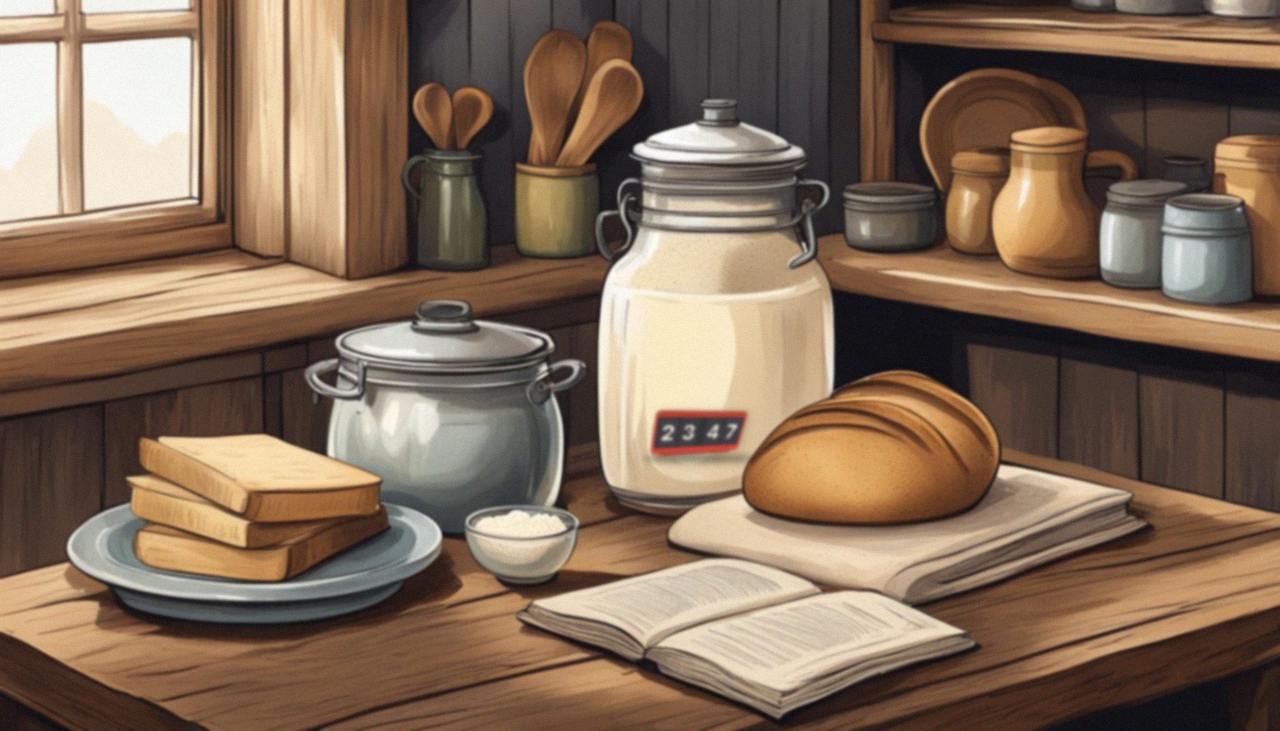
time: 23:47
